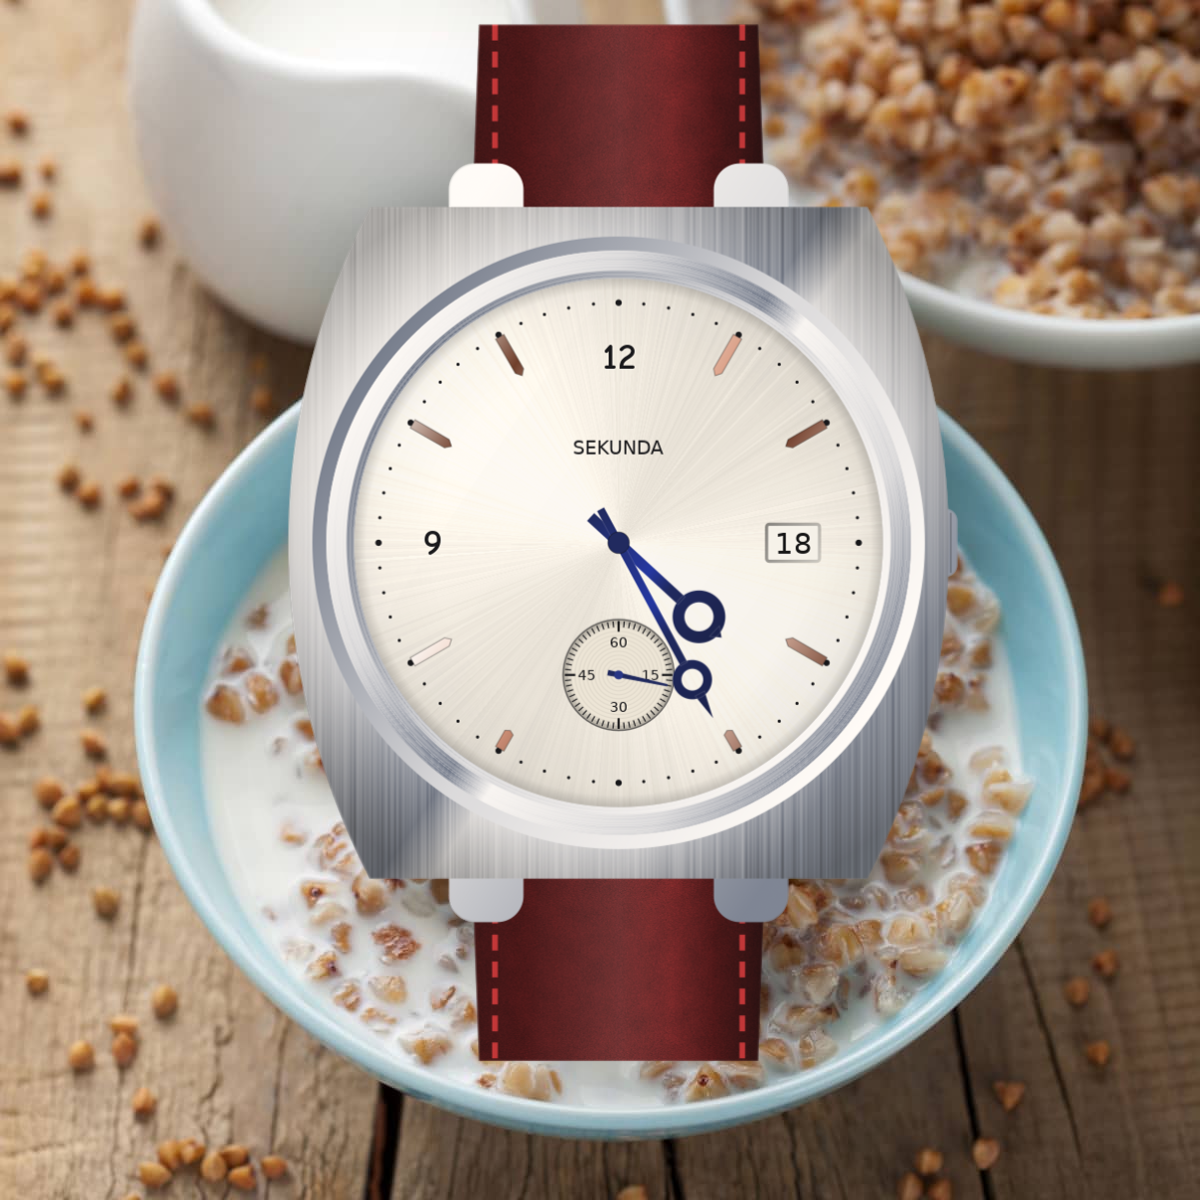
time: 4:25:17
